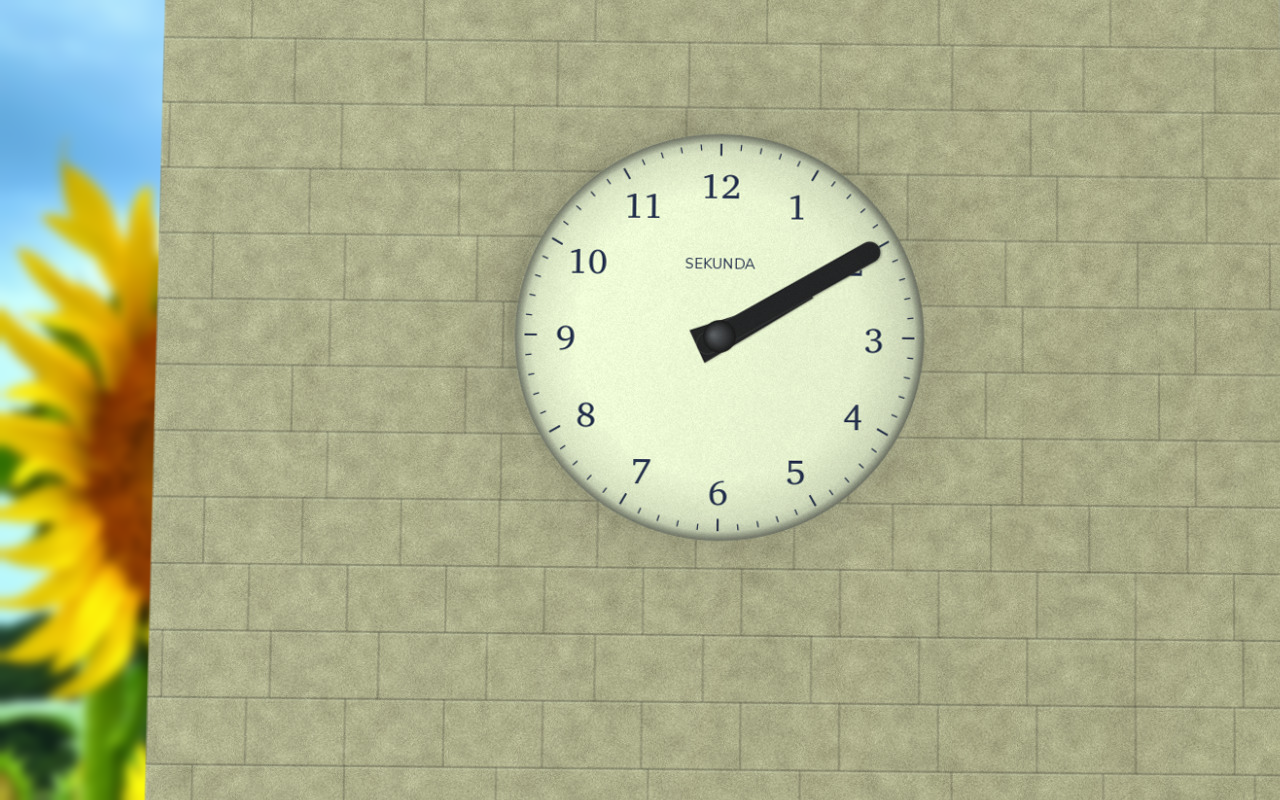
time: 2:10
